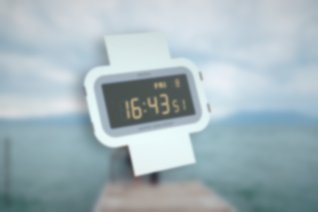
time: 16:43:51
